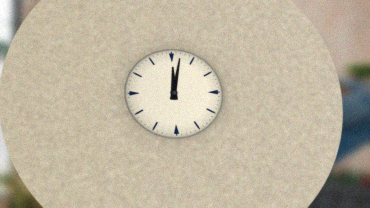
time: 12:02
